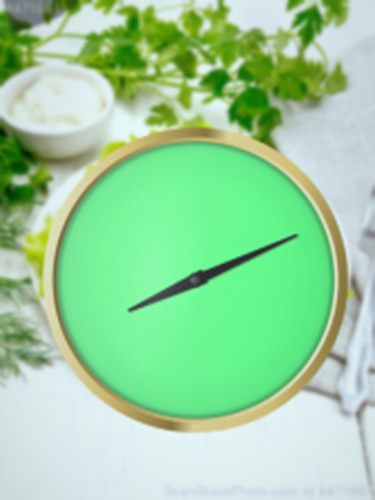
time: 8:11
